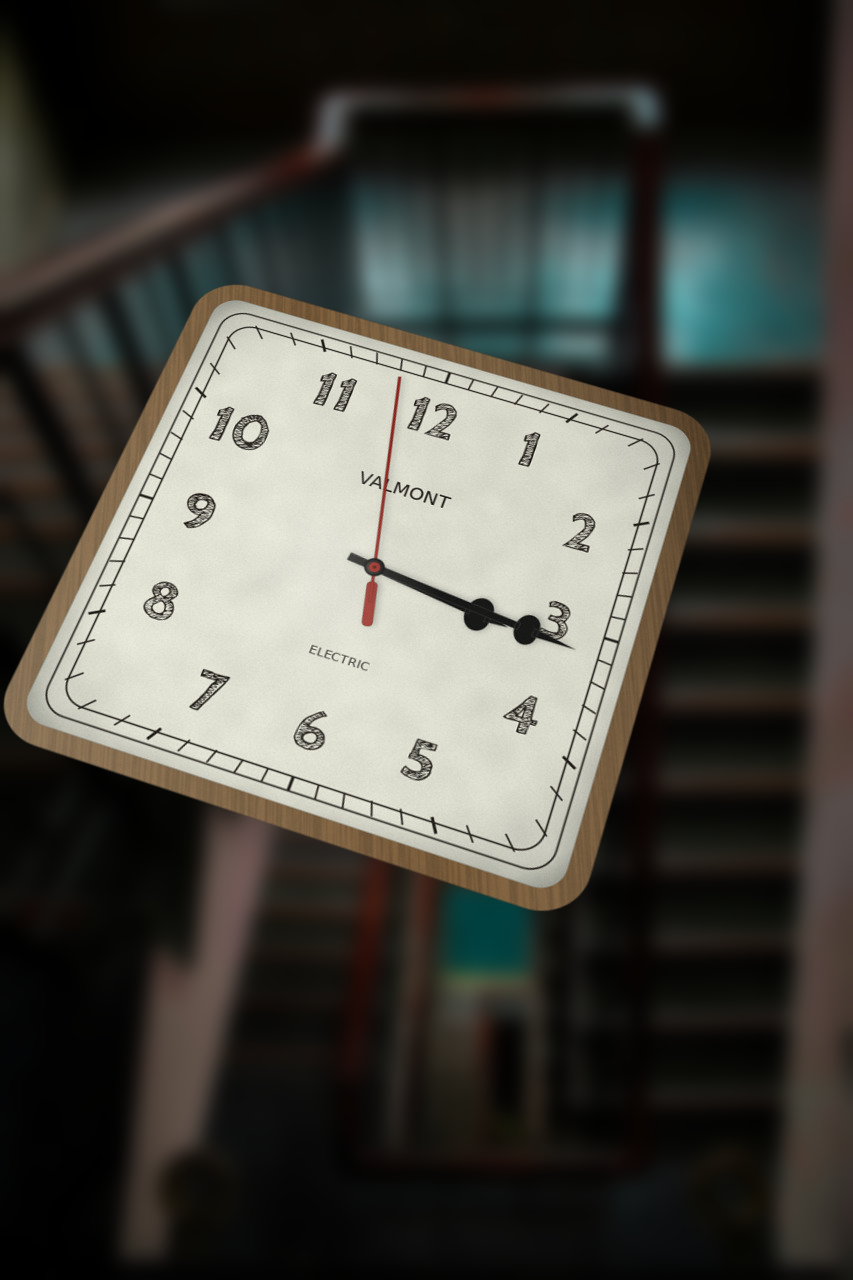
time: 3:15:58
